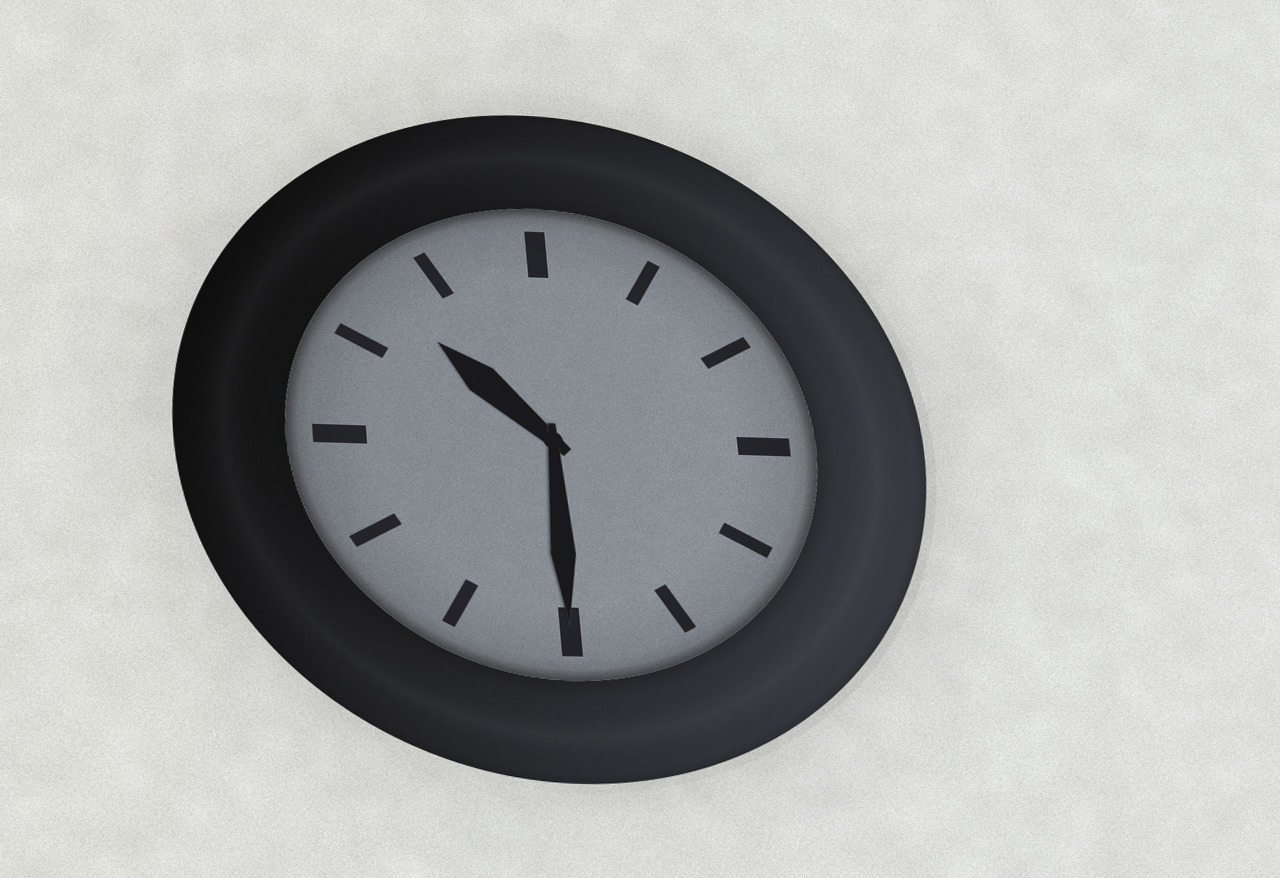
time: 10:30
